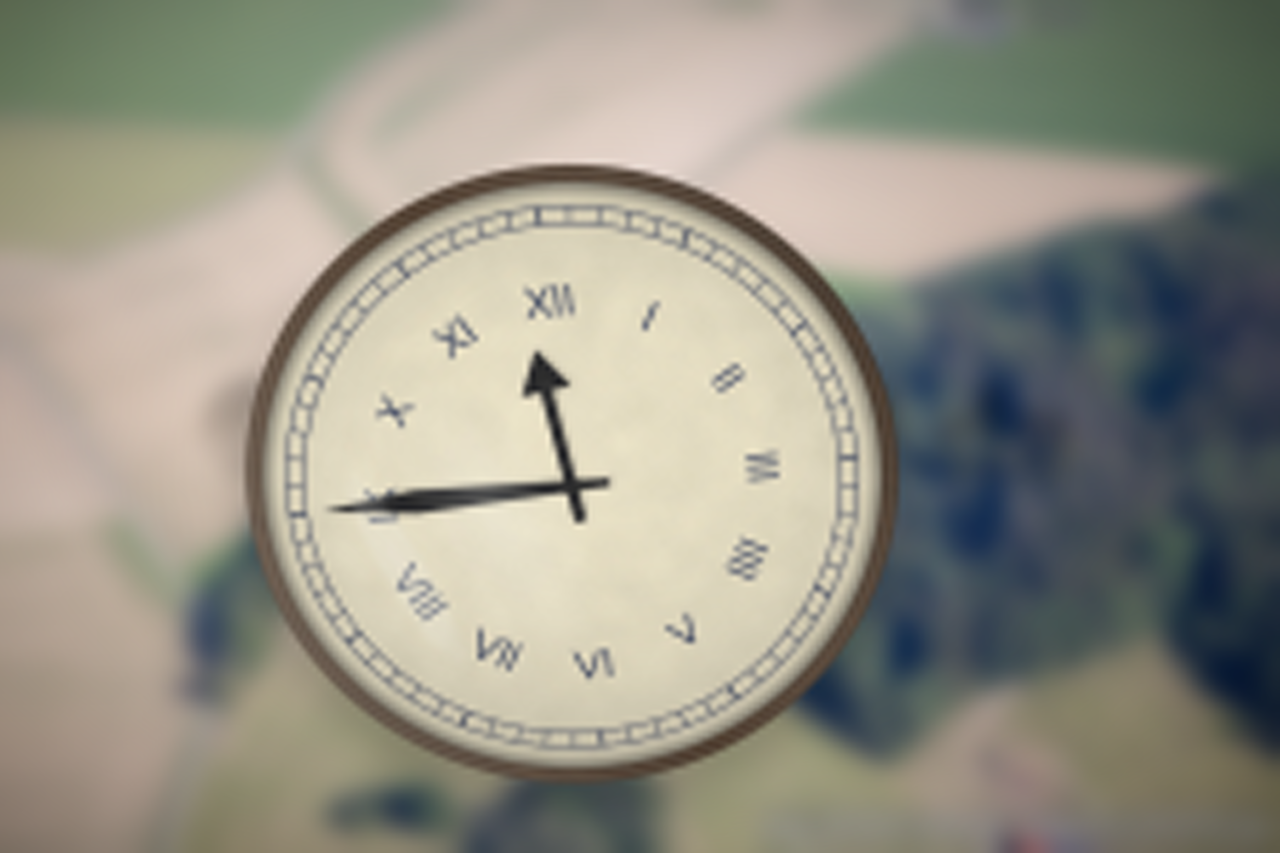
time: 11:45
